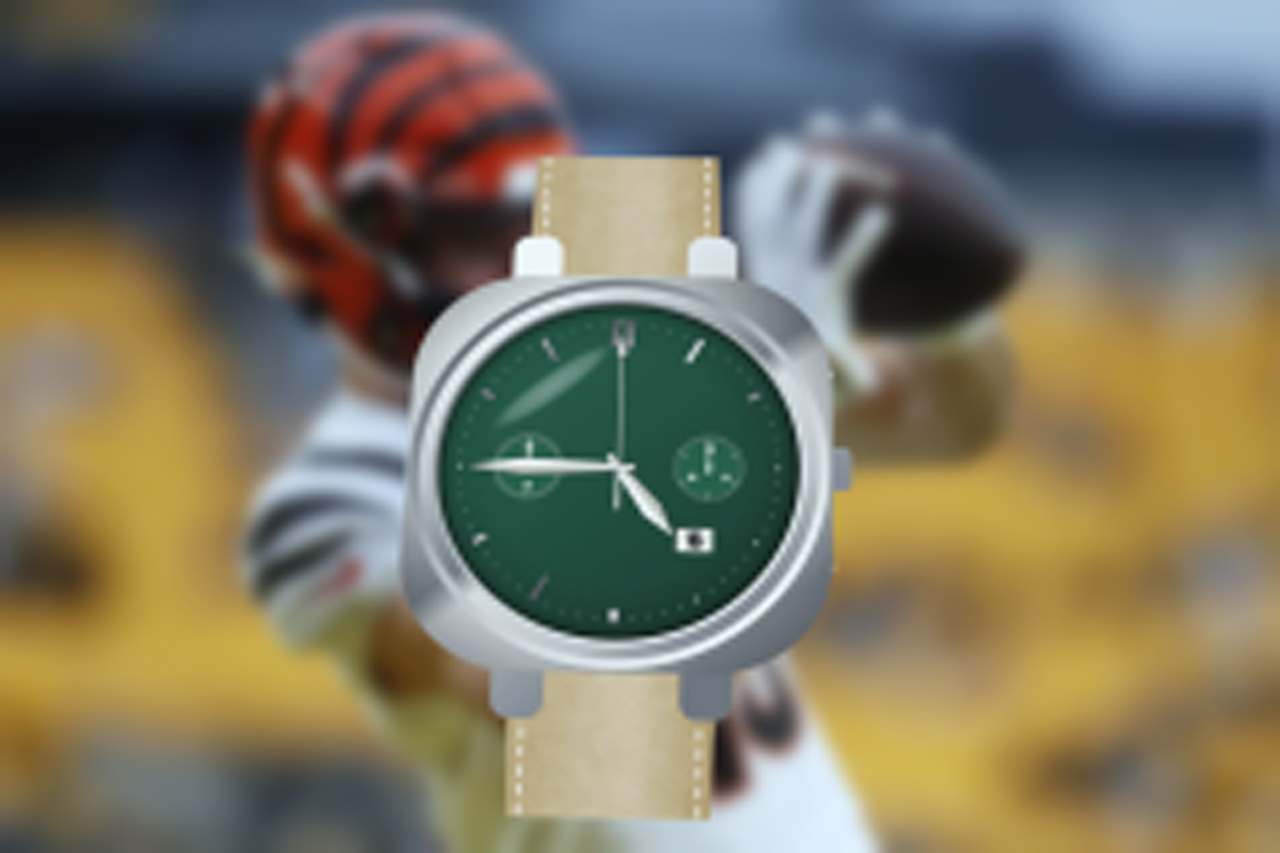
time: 4:45
